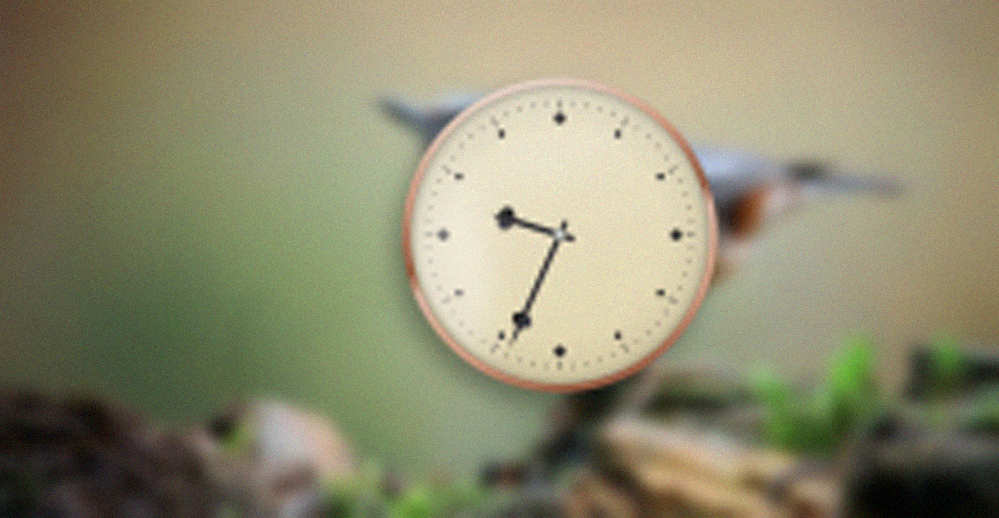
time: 9:34
